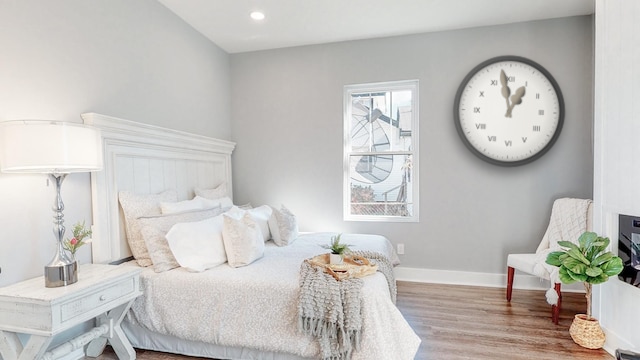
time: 12:58
